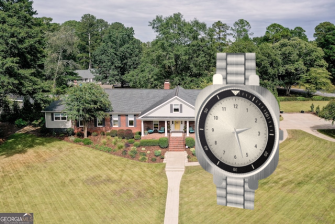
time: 2:27
